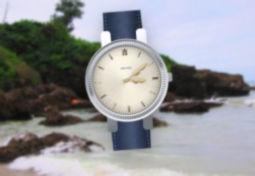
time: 3:09
